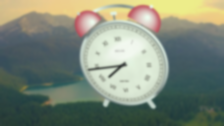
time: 7:44
